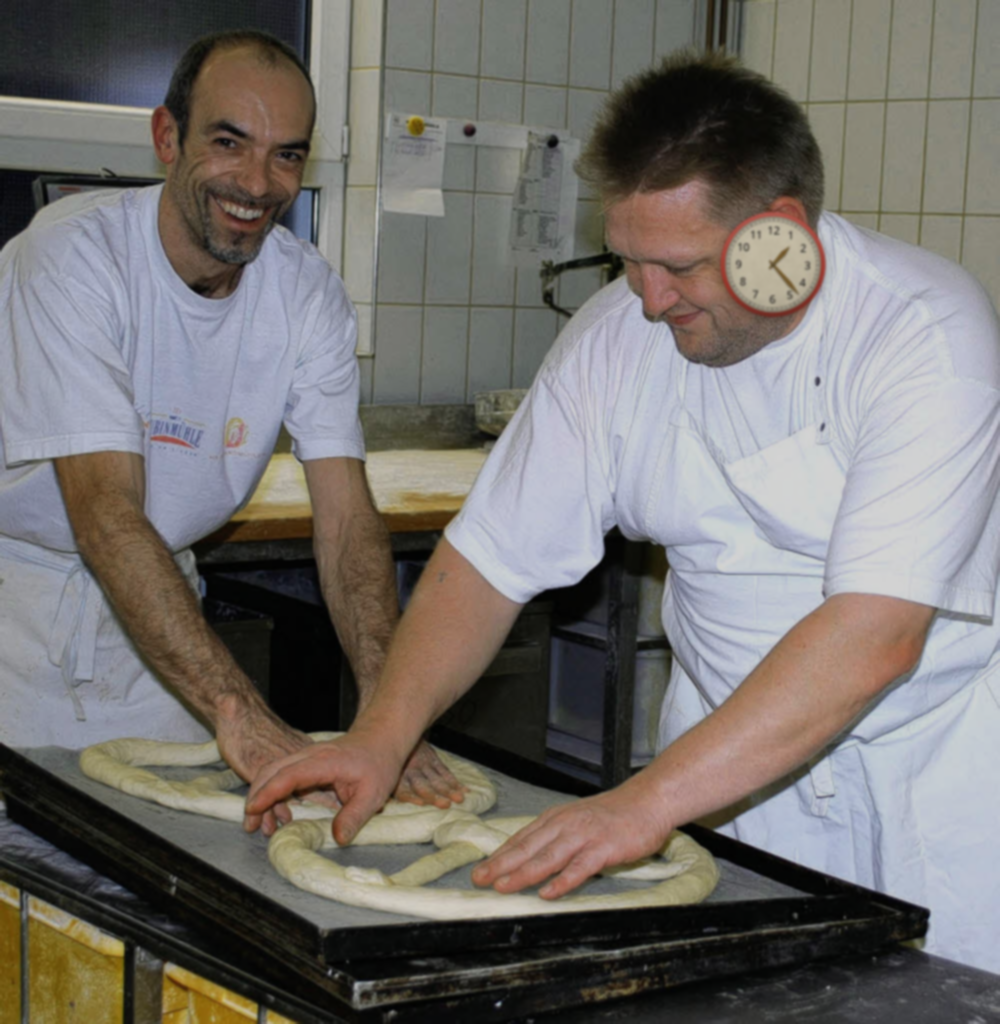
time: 1:23
